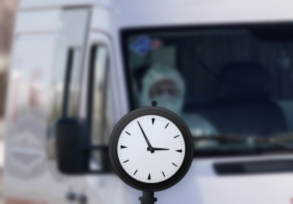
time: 2:55
